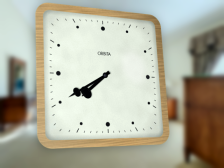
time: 7:40
